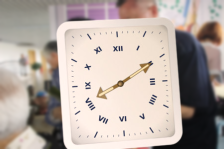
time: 8:10
